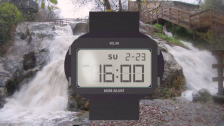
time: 16:00
